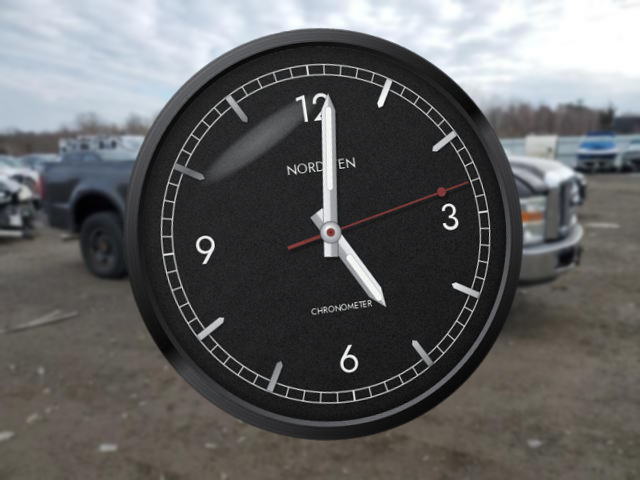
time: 5:01:13
